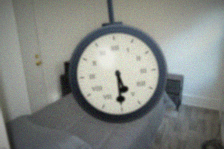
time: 5:30
